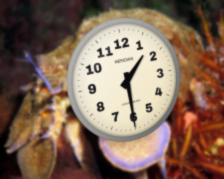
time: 1:30
